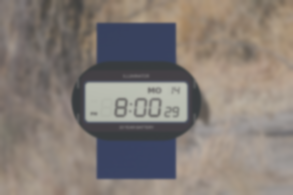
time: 8:00
